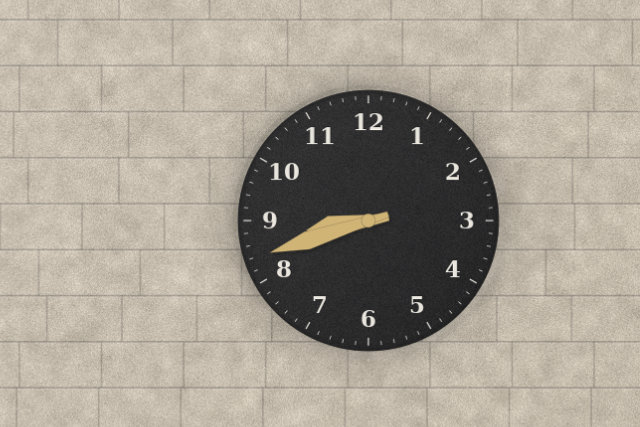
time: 8:42
